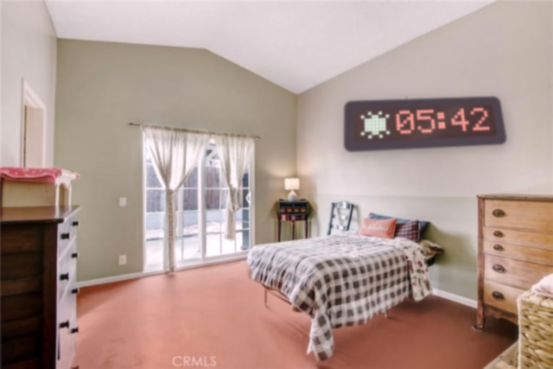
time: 5:42
